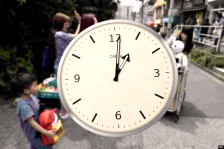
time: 1:01
